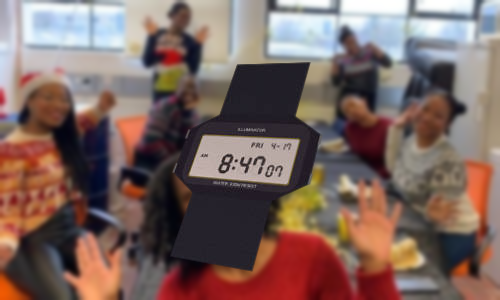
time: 8:47:07
